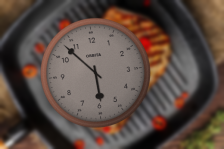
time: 5:53
